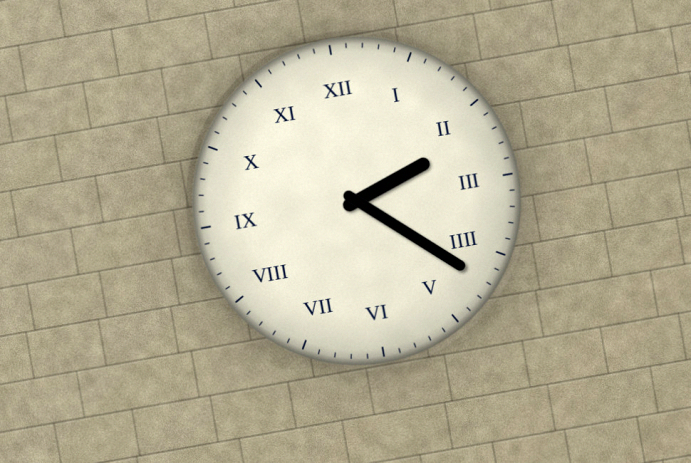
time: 2:22
